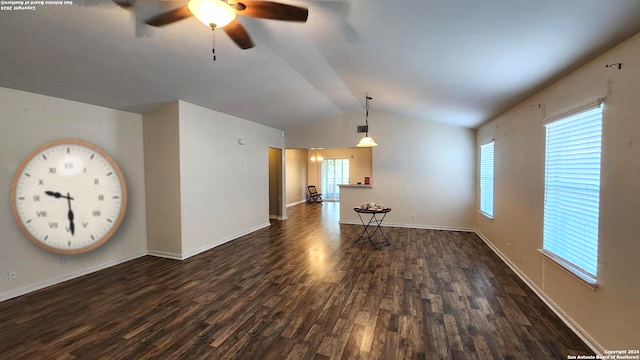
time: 9:29
